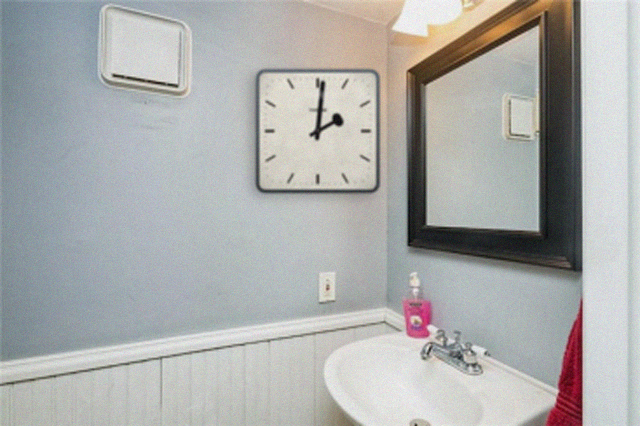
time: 2:01
